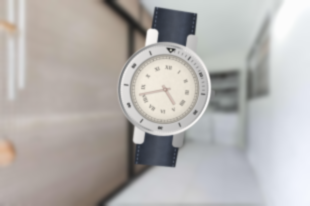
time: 4:42
